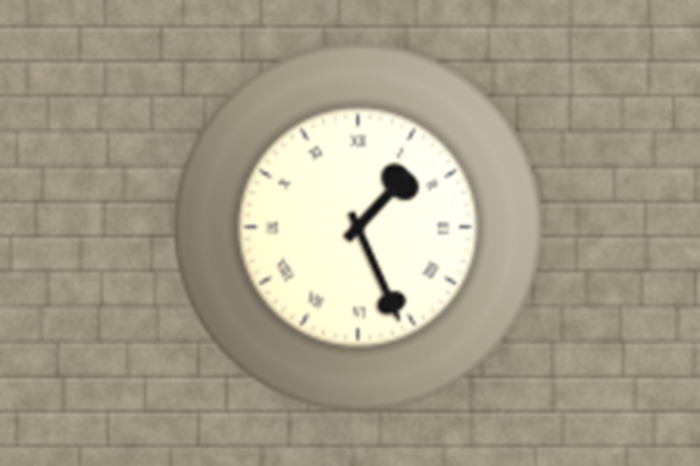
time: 1:26
